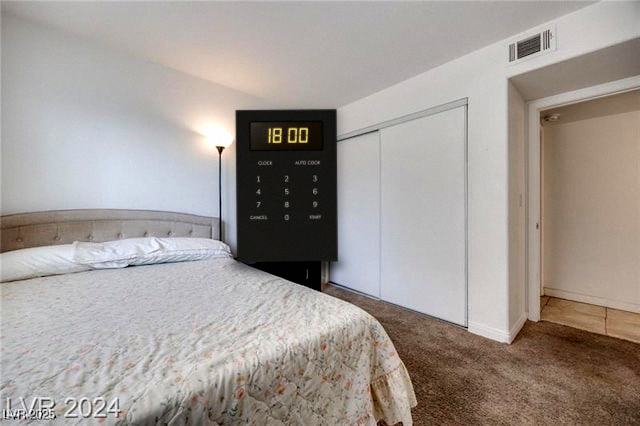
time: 18:00
